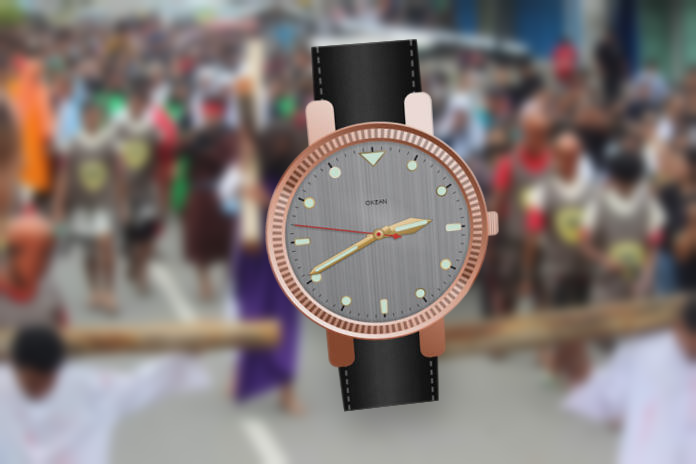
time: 2:40:47
